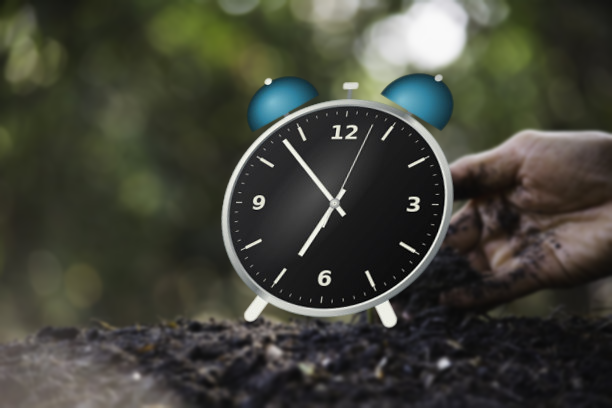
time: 6:53:03
